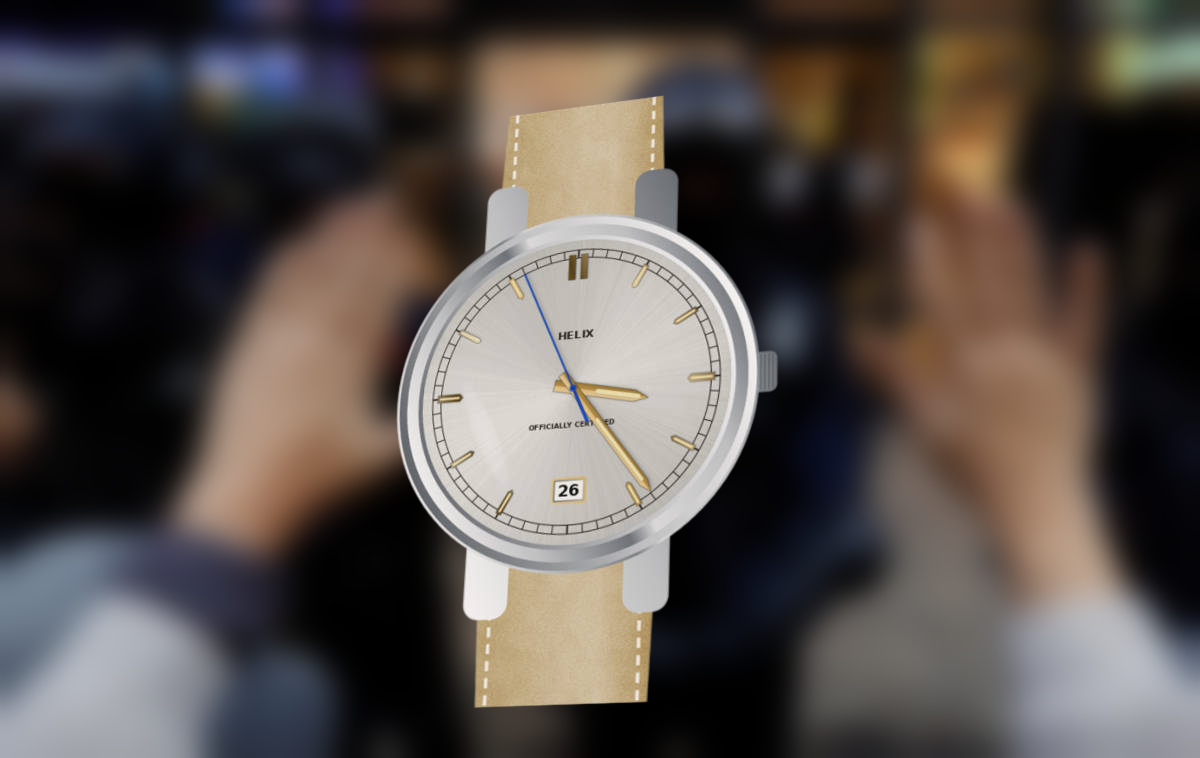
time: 3:23:56
